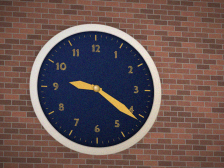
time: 9:21
